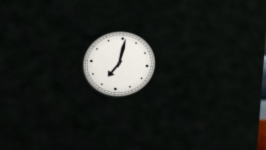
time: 7:01
